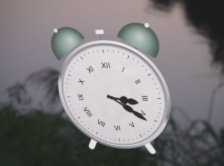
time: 3:21
